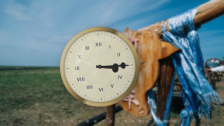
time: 3:15
